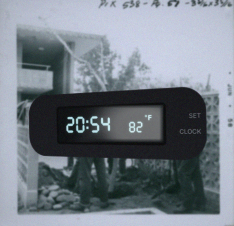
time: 20:54
